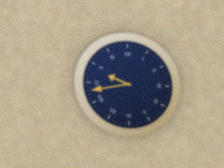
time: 9:43
